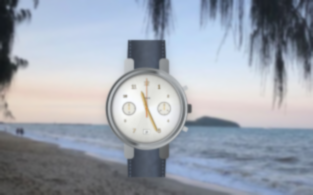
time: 11:26
